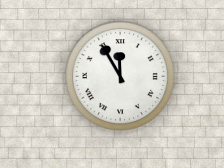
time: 11:55
